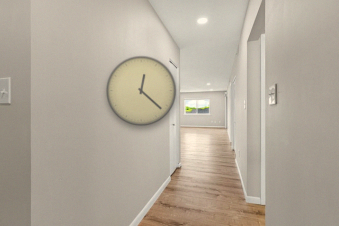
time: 12:22
